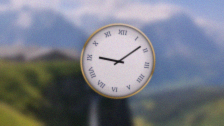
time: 9:08
